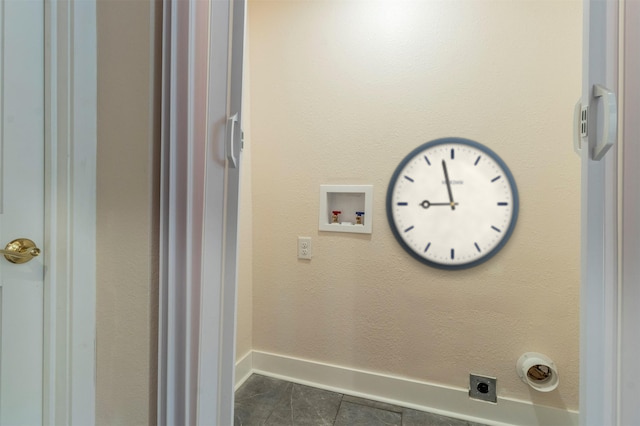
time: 8:58
